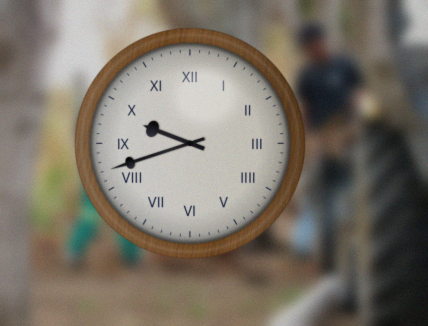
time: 9:42
